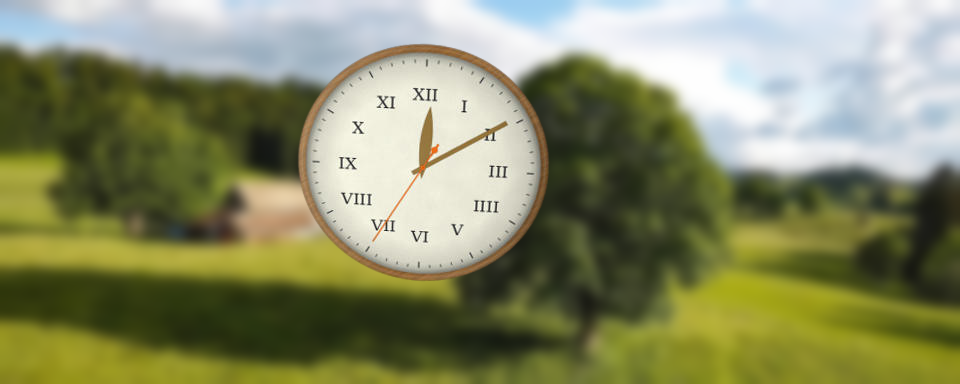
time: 12:09:35
